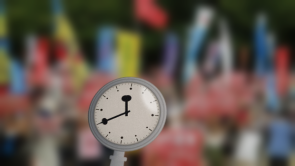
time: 11:40
